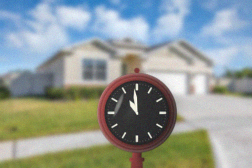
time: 10:59
